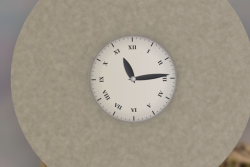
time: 11:14
